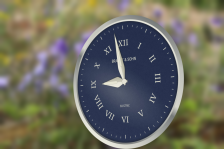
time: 8:58
